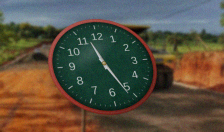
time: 11:26
